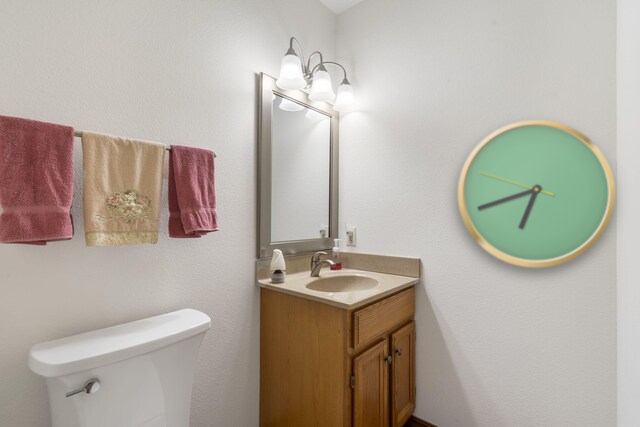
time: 6:41:48
